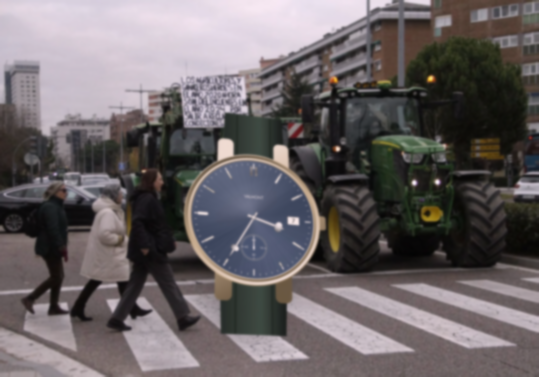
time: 3:35
